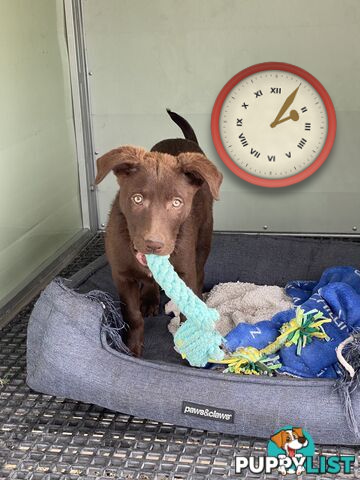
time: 2:05
